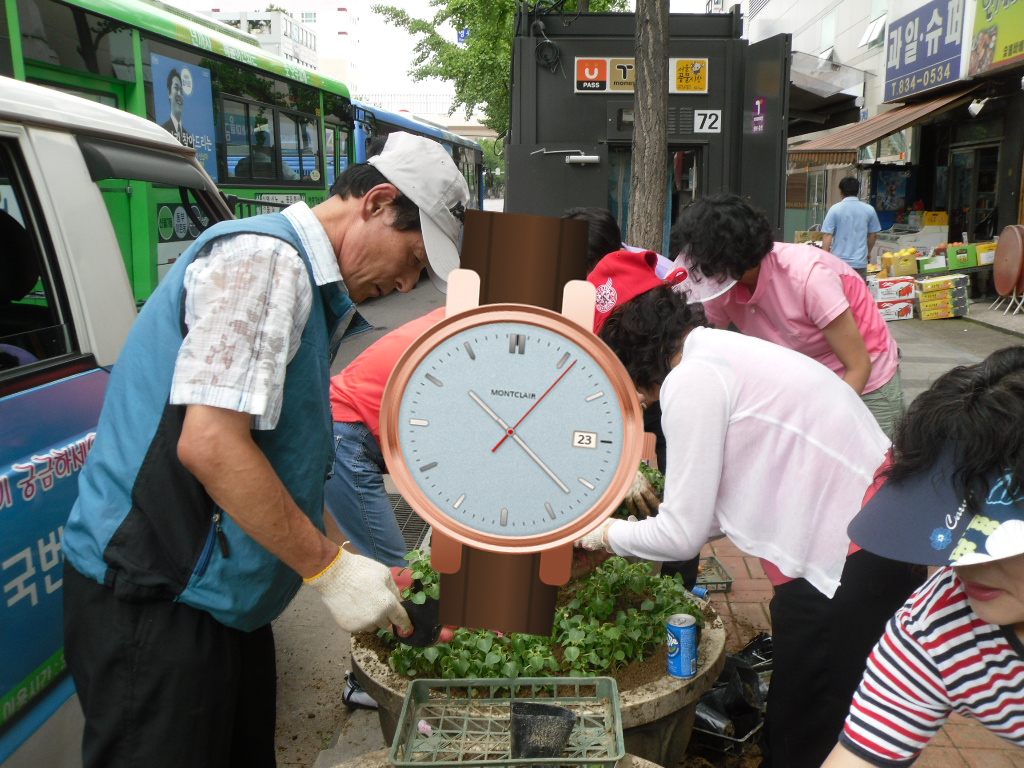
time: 10:22:06
